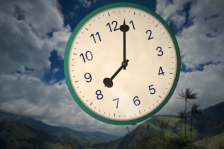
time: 8:03
